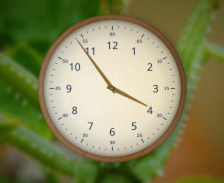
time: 3:54
